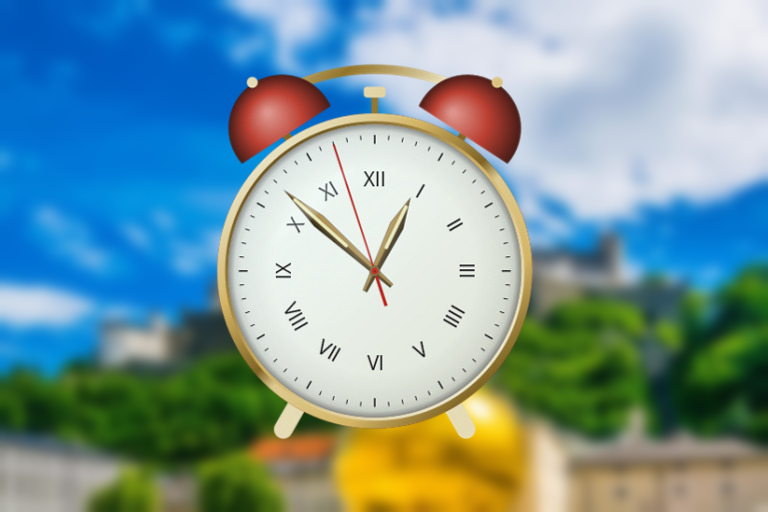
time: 12:51:57
